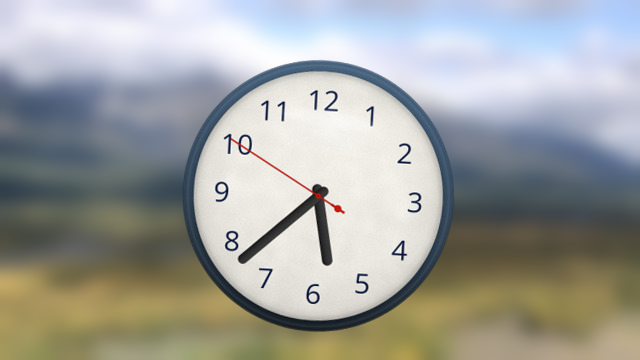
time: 5:37:50
